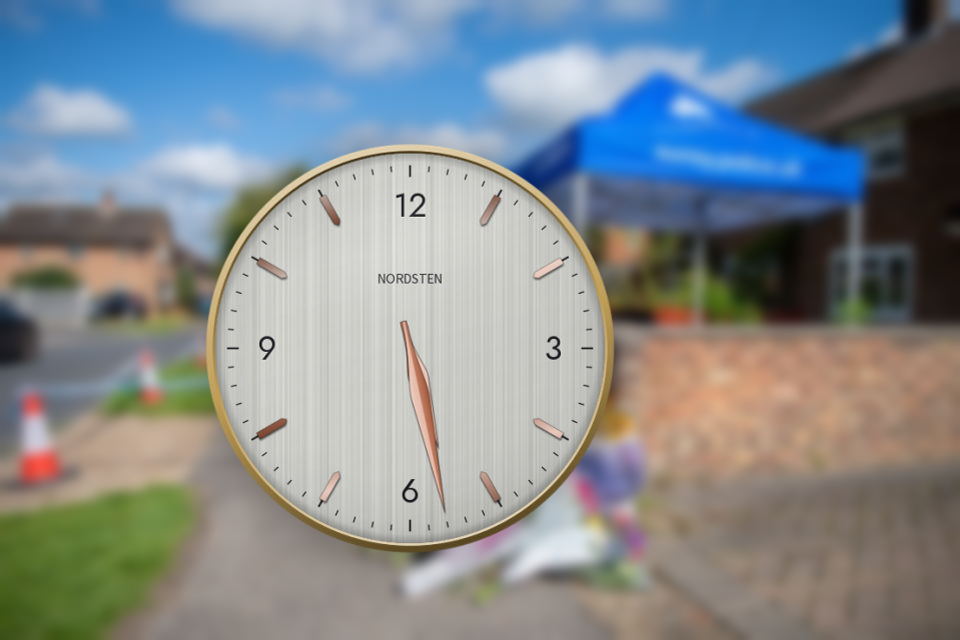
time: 5:28
